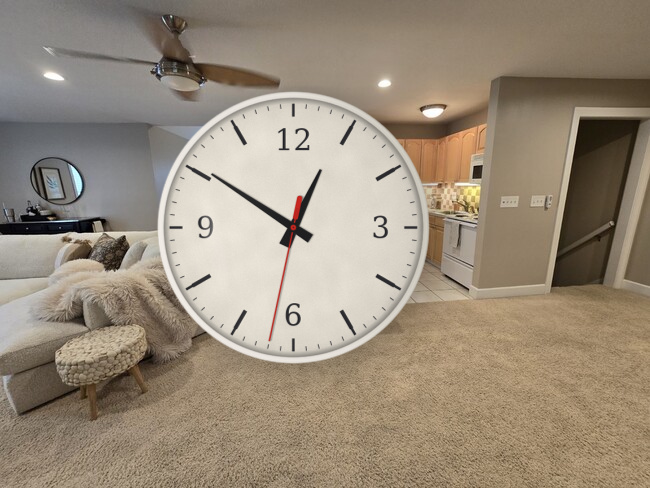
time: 12:50:32
